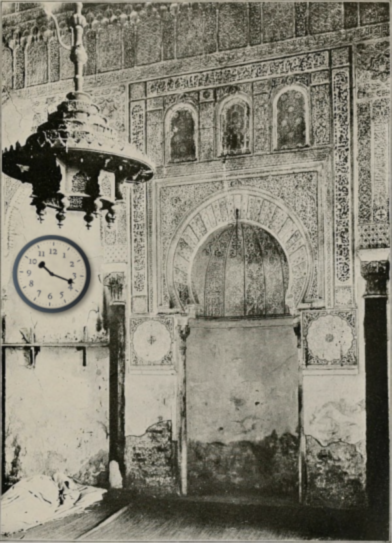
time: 10:18
